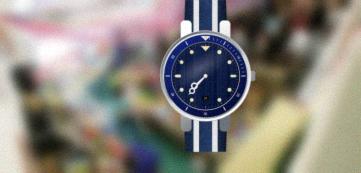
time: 7:37
